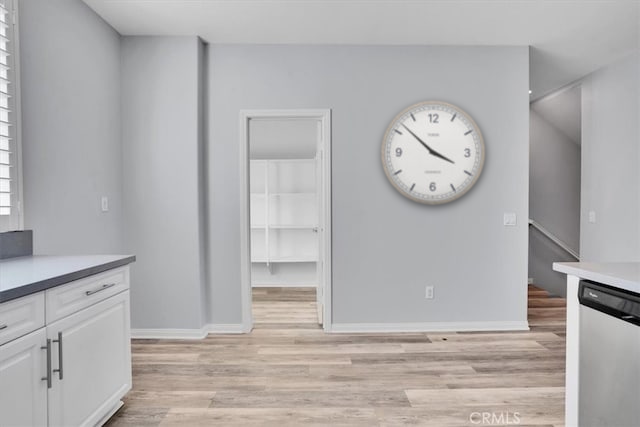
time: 3:52
